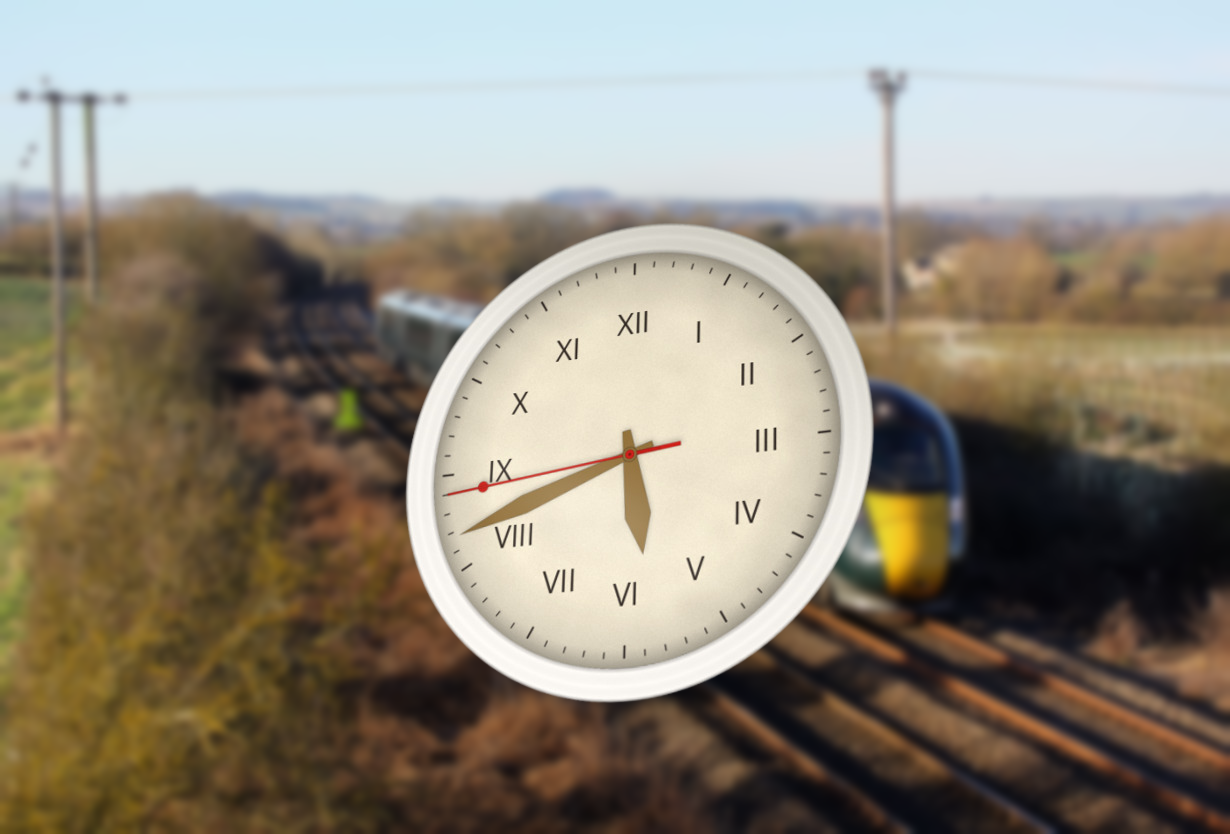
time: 5:41:44
